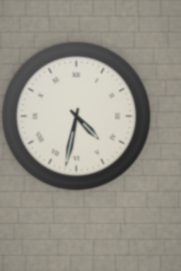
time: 4:32
